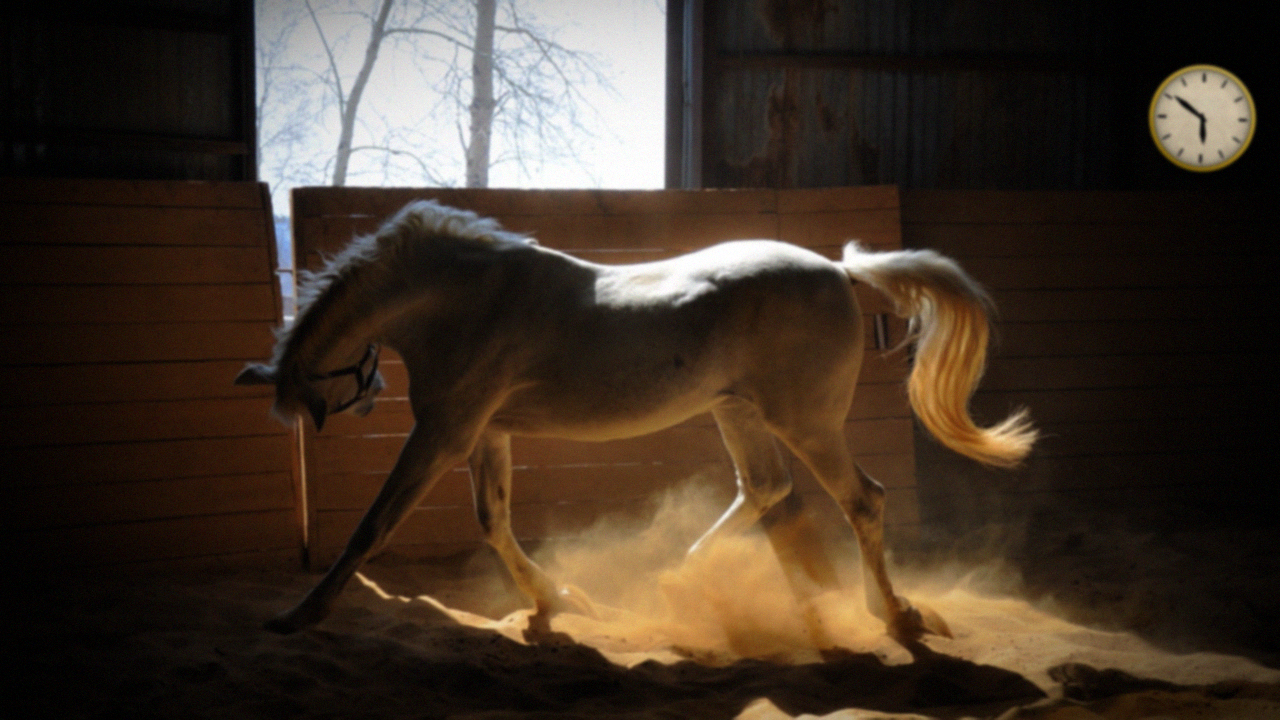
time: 5:51
